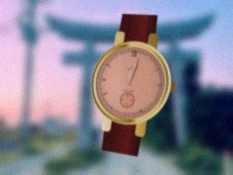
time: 12:02
